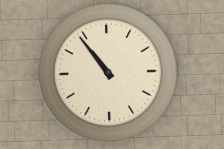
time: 10:54
